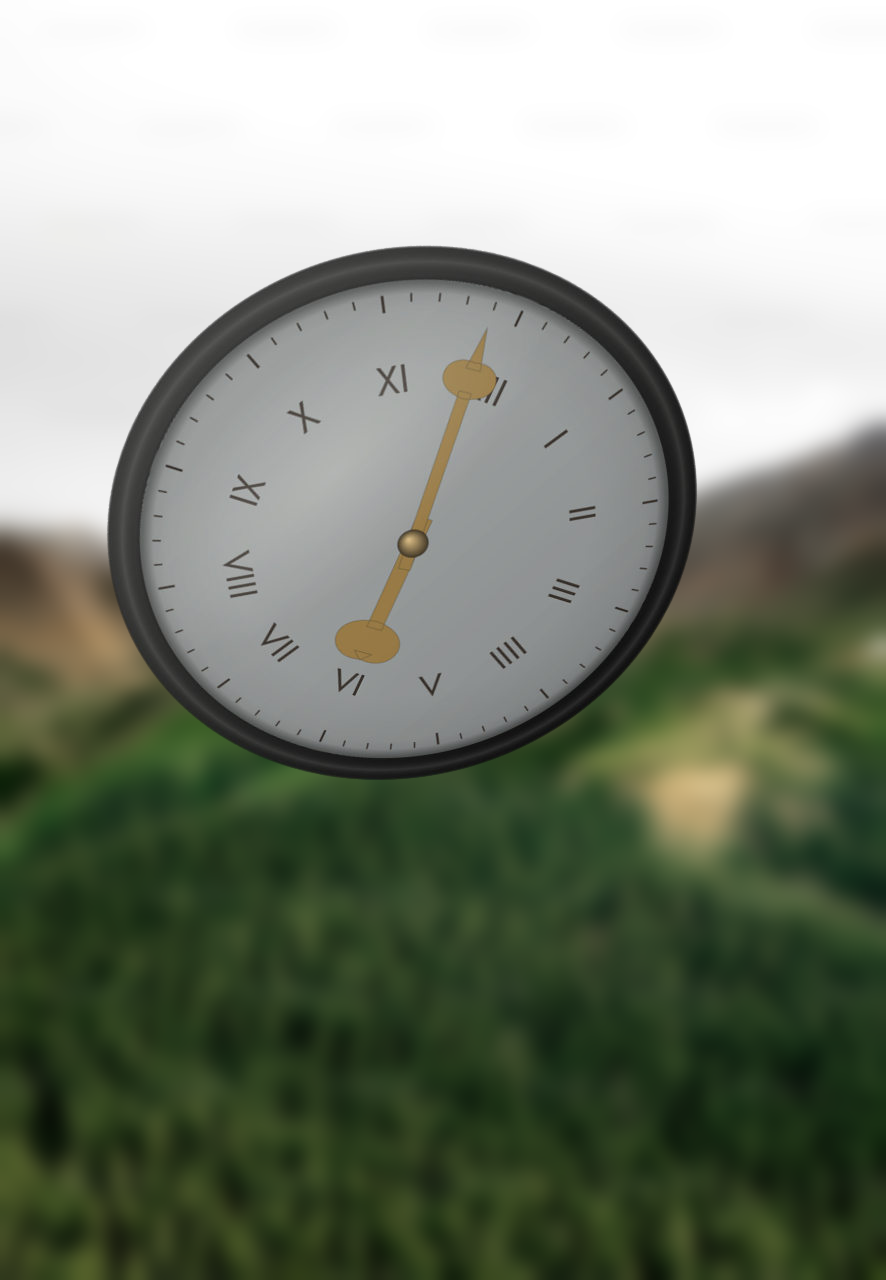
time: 5:59
